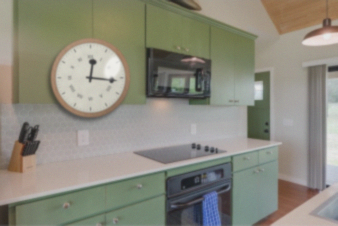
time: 12:16
